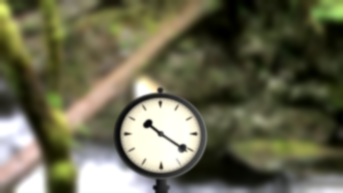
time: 10:21
